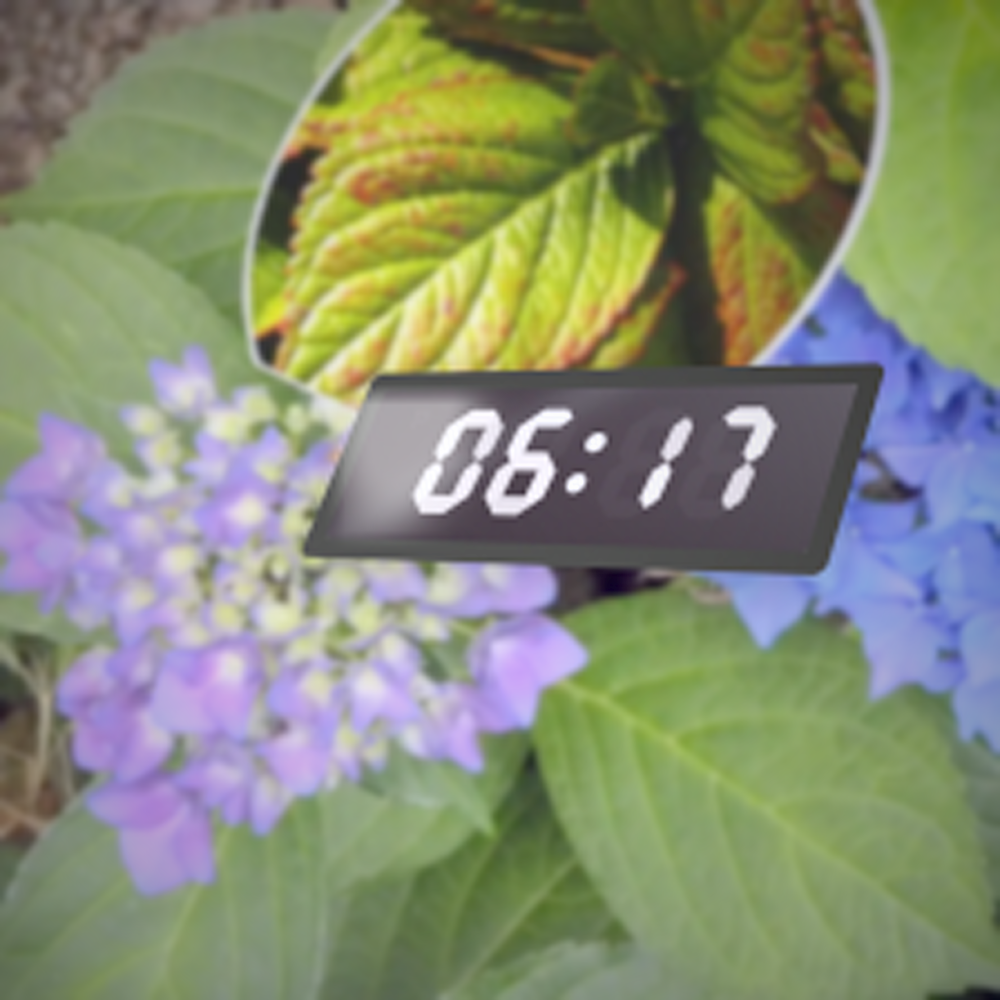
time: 6:17
